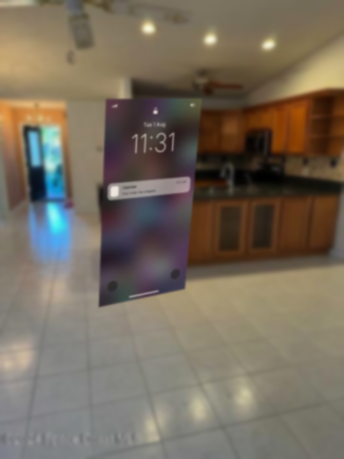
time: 11:31
